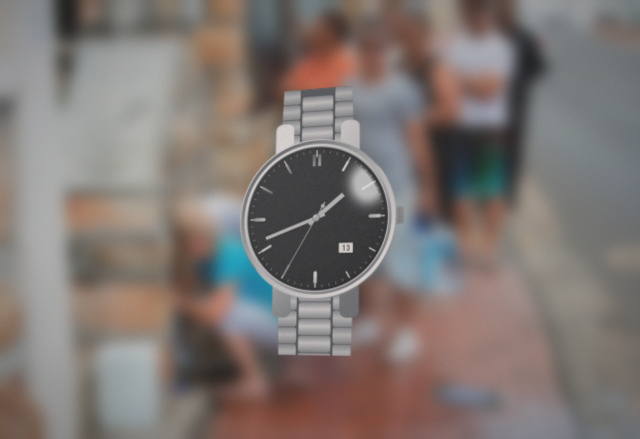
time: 1:41:35
